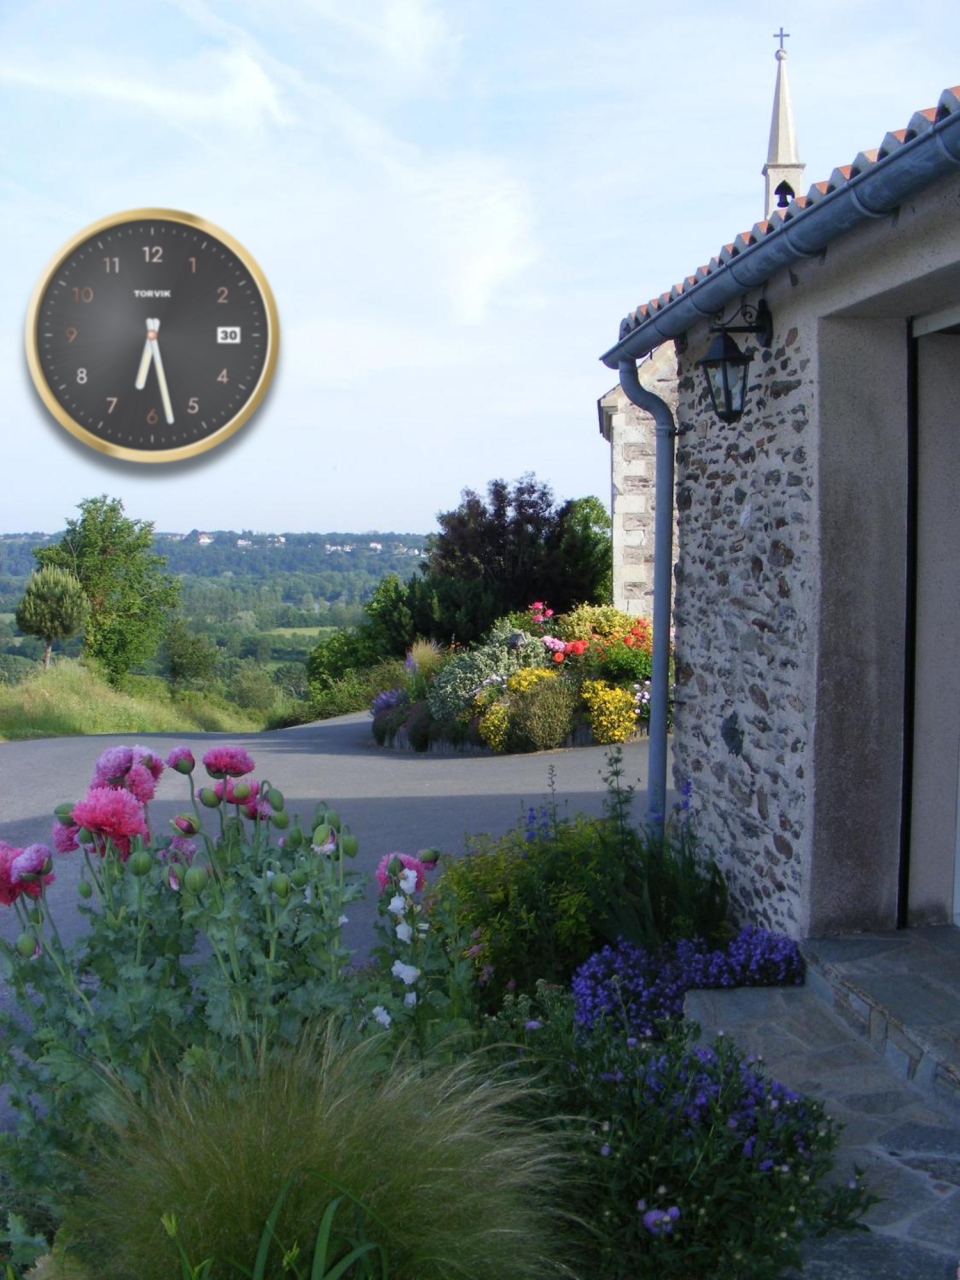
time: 6:28
